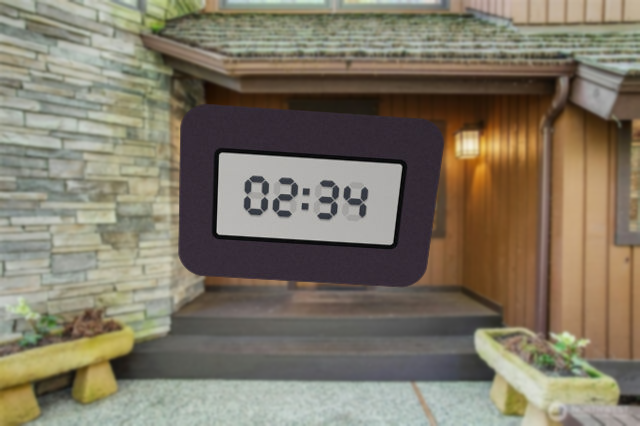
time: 2:34
